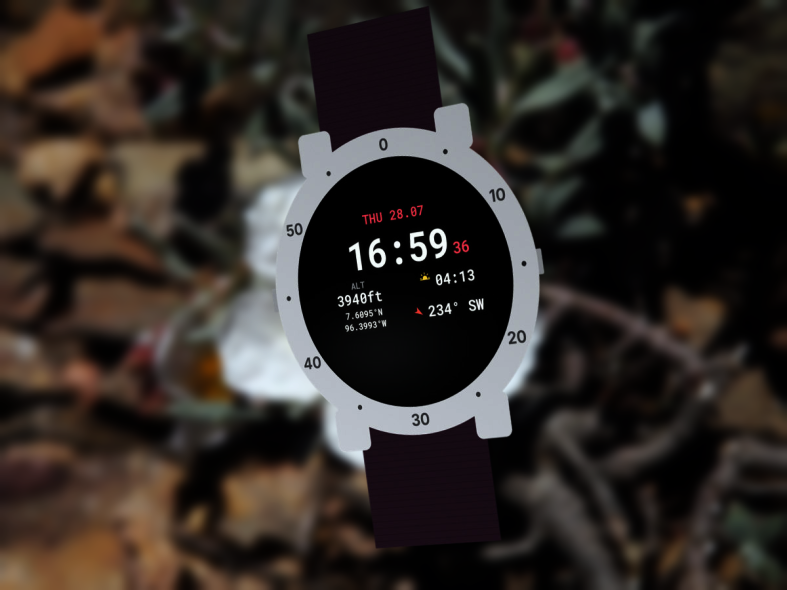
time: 16:59:36
